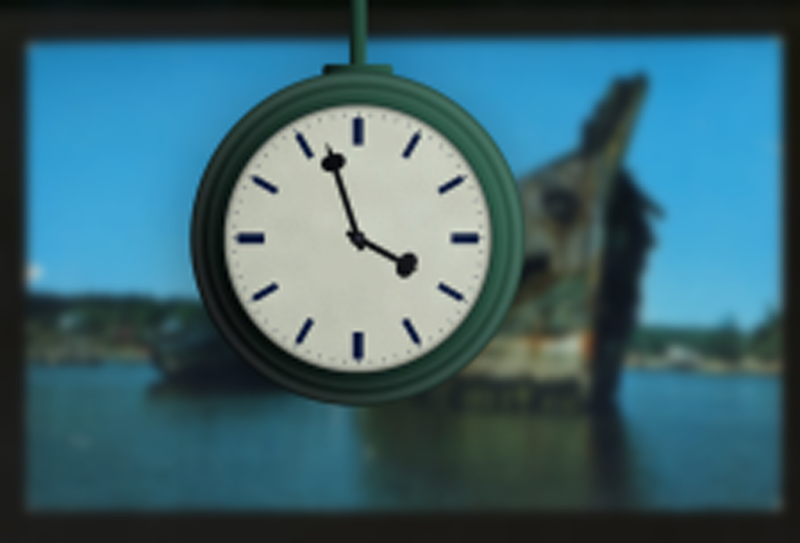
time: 3:57
